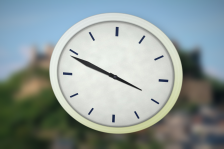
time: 3:49
